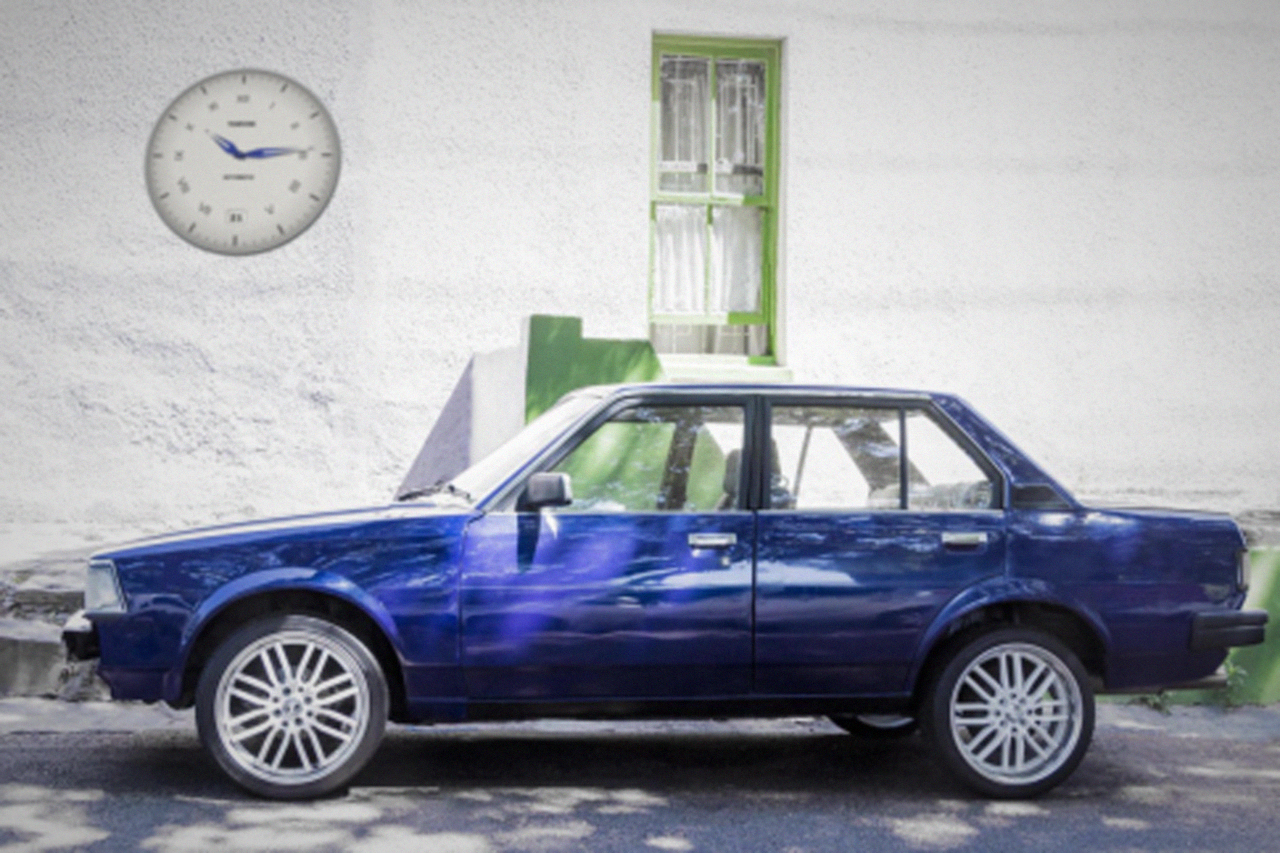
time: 10:14
